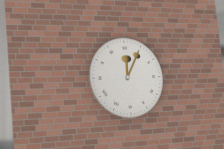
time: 12:05
